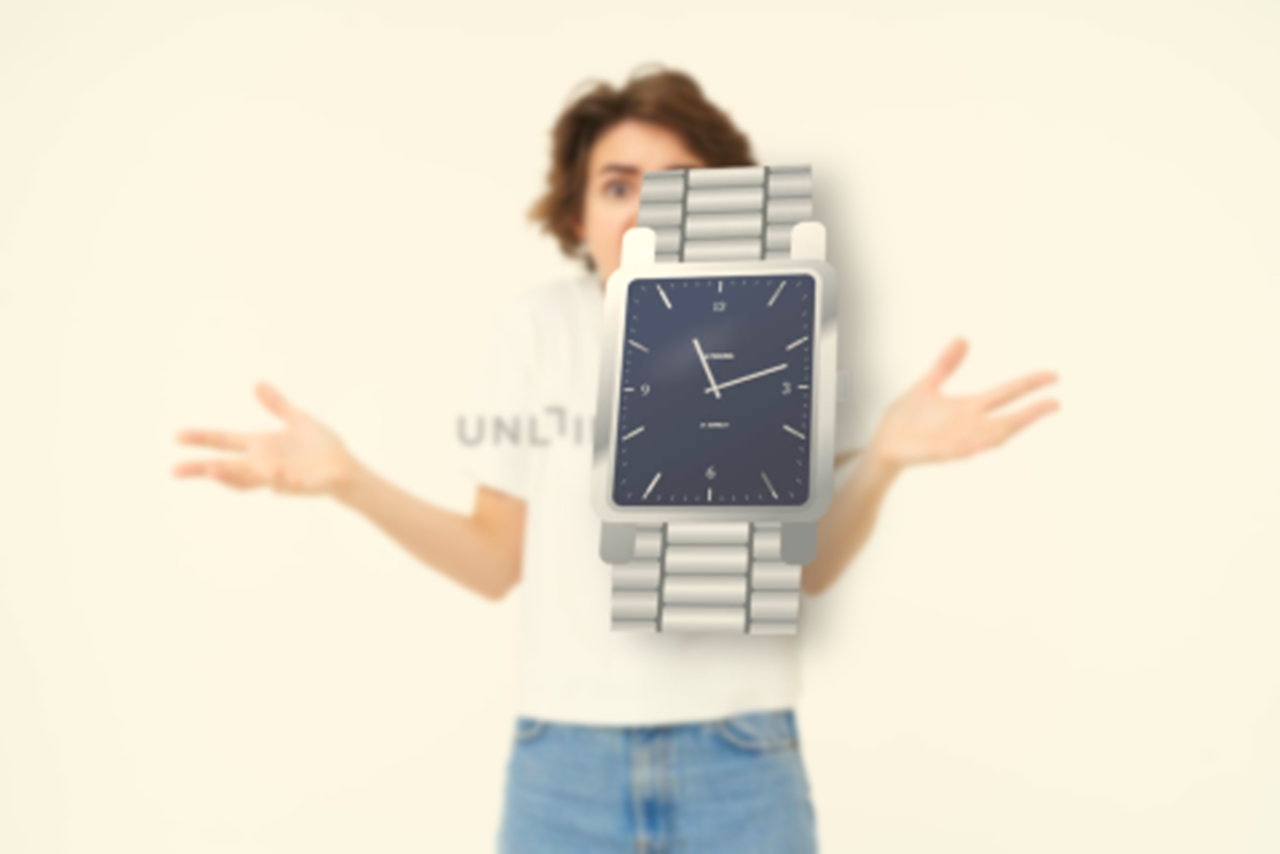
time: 11:12
